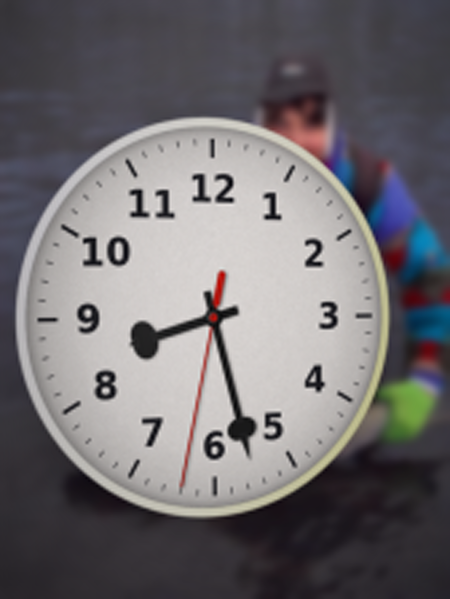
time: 8:27:32
